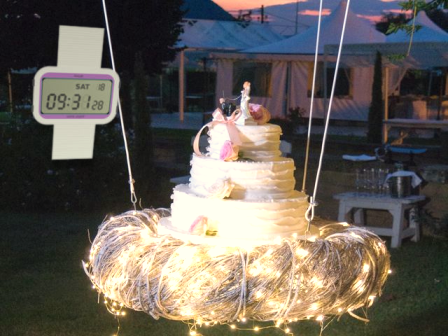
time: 9:31:28
